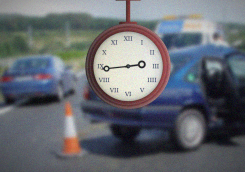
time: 2:44
